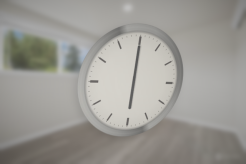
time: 6:00
